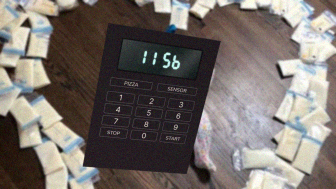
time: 11:56
